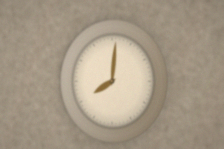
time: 8:01
